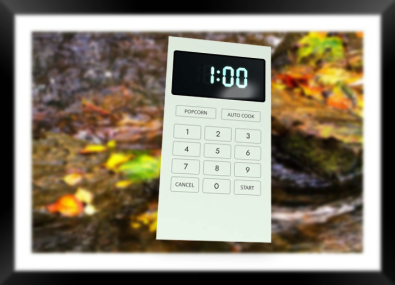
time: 1:00
